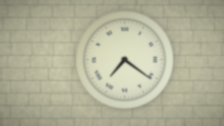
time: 7:21
